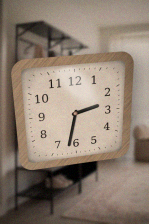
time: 2:32
